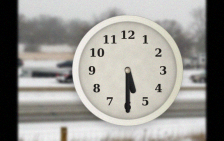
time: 5:30
